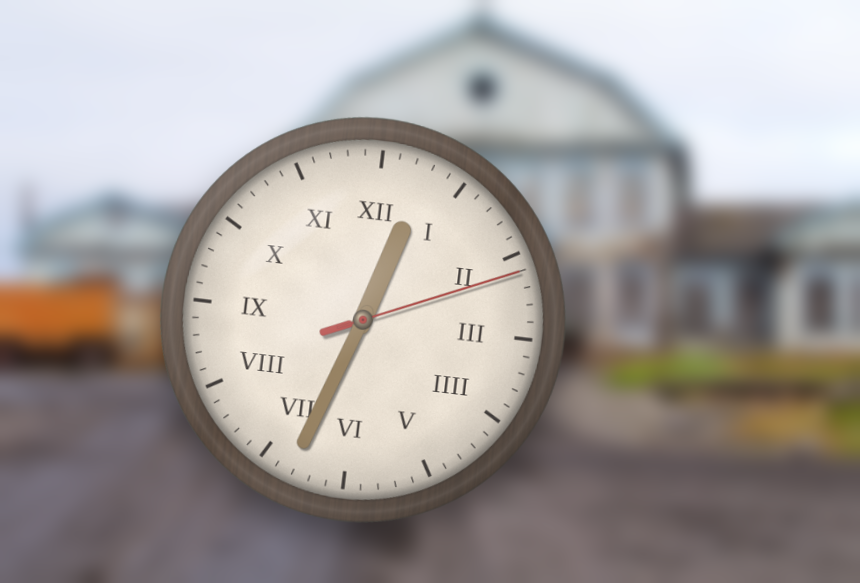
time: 12:33:11
